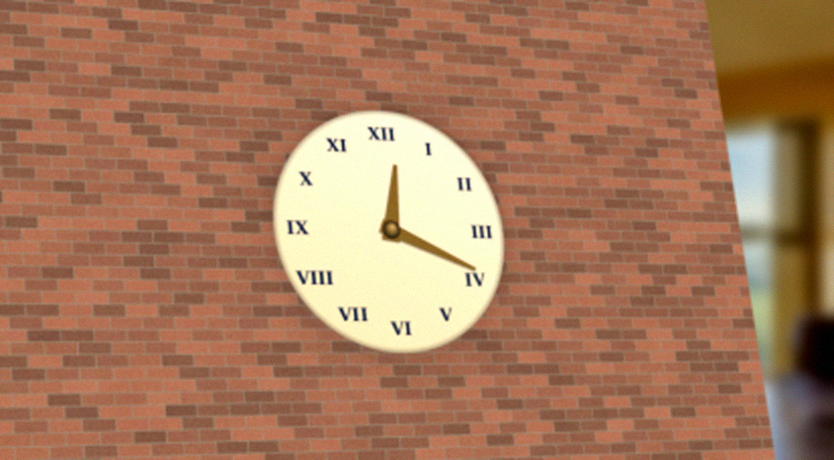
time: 12:19
